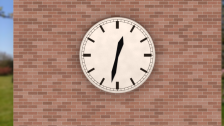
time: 12:32
